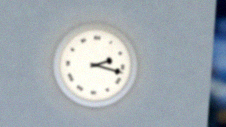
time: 2:17
